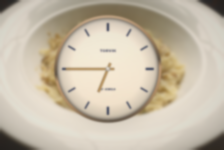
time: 6:45
